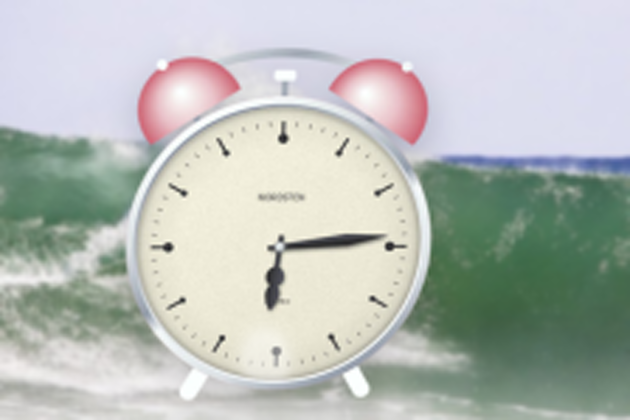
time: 6:14
